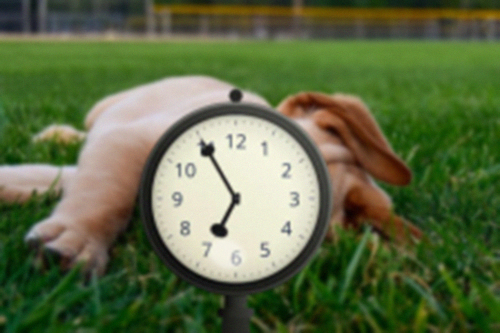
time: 6:55
